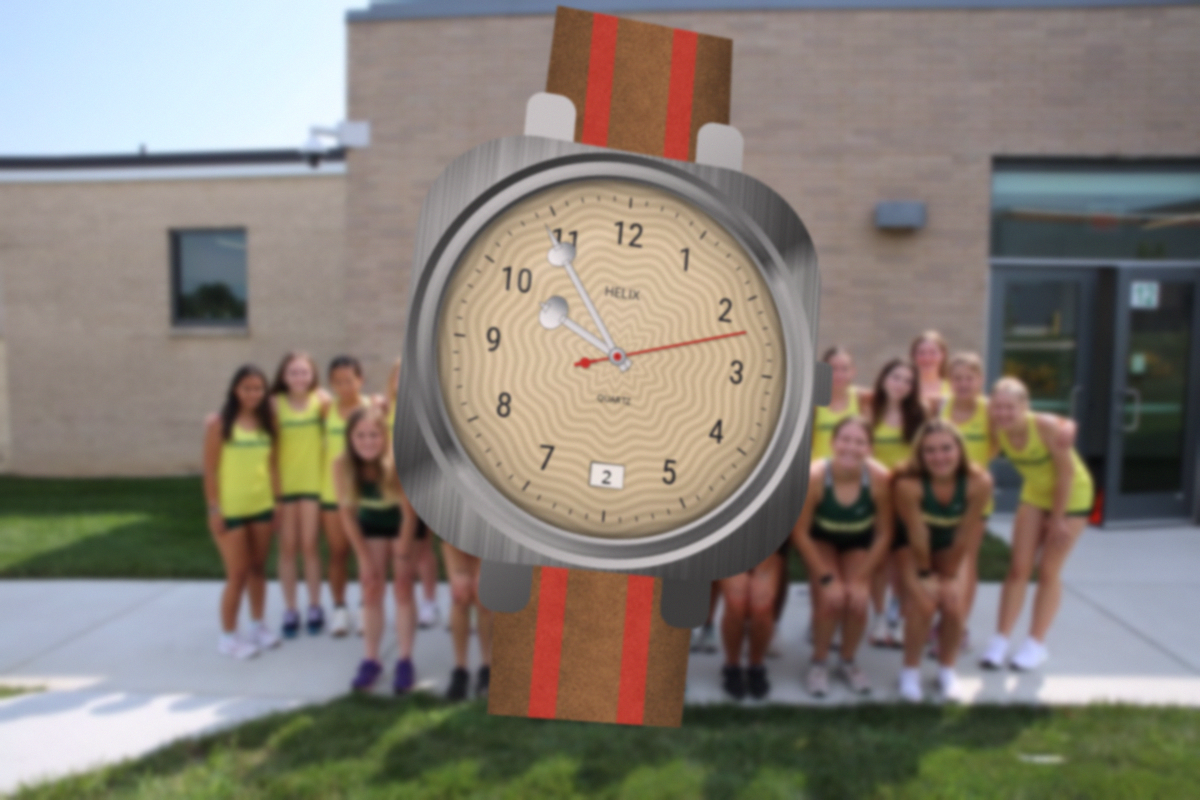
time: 9:54:12
